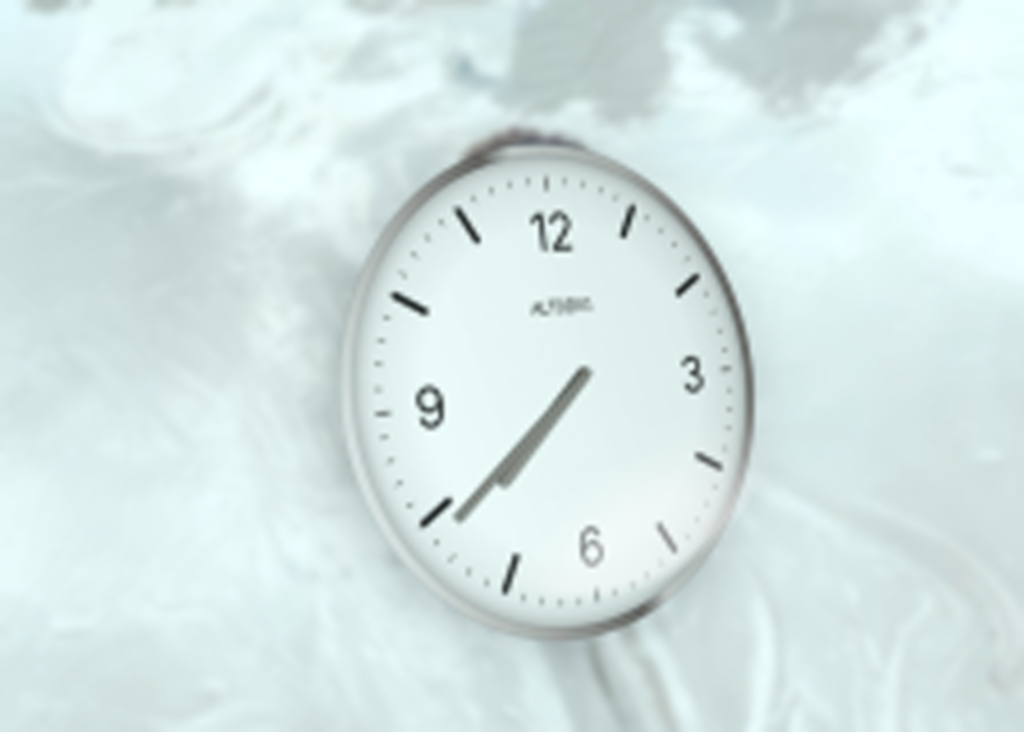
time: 7:39
